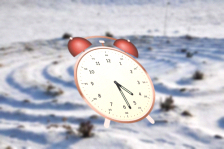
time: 4:28
